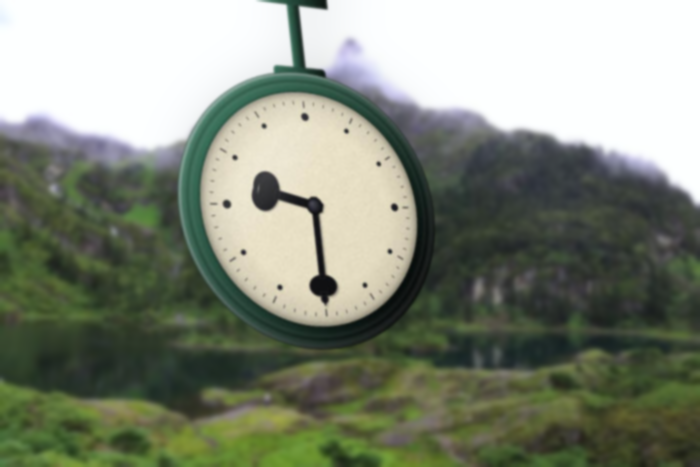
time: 9:30
